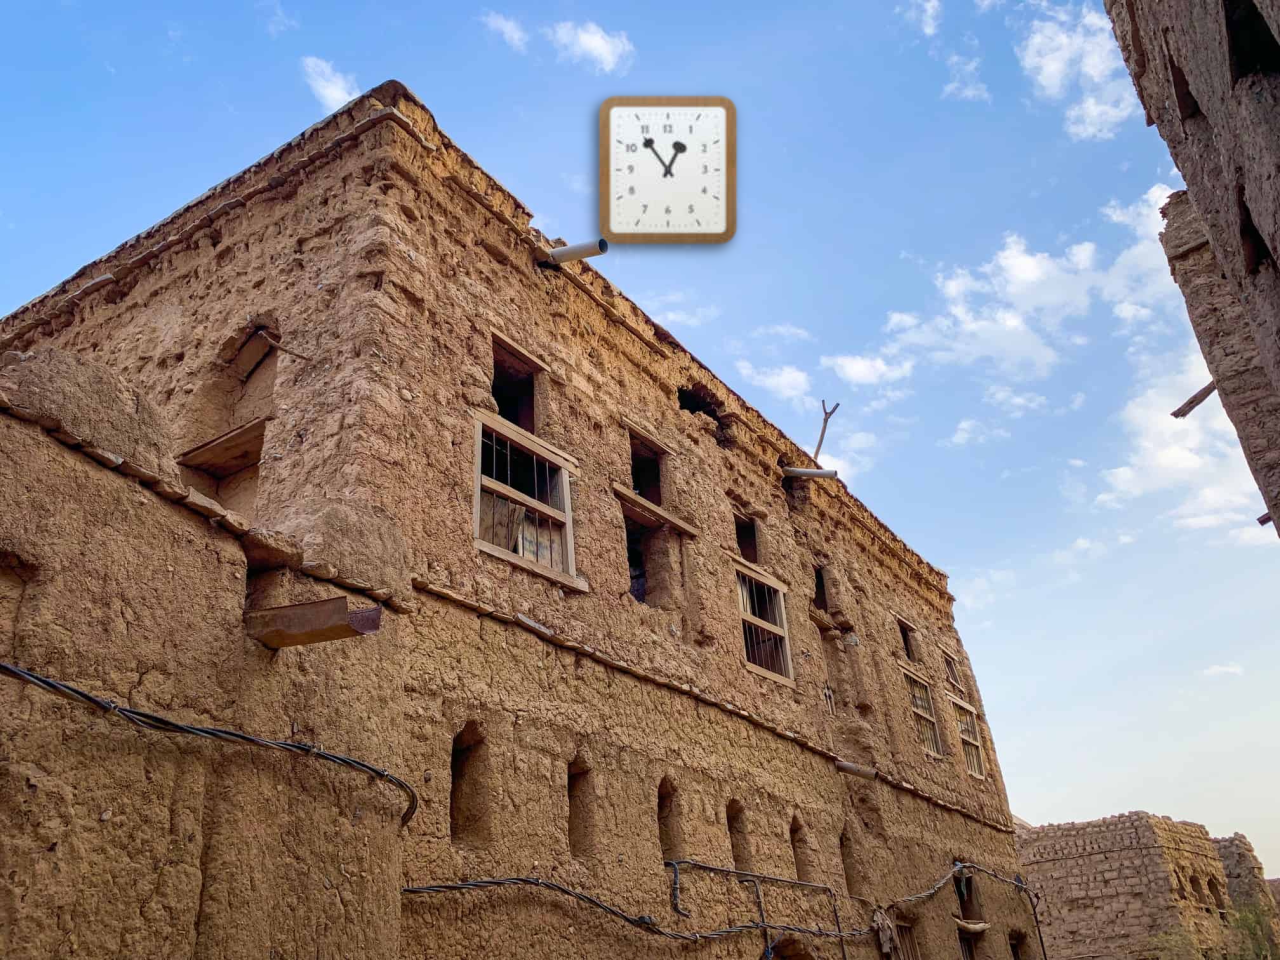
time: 12:54
